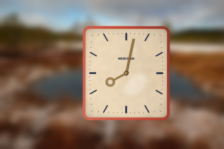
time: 8:02
